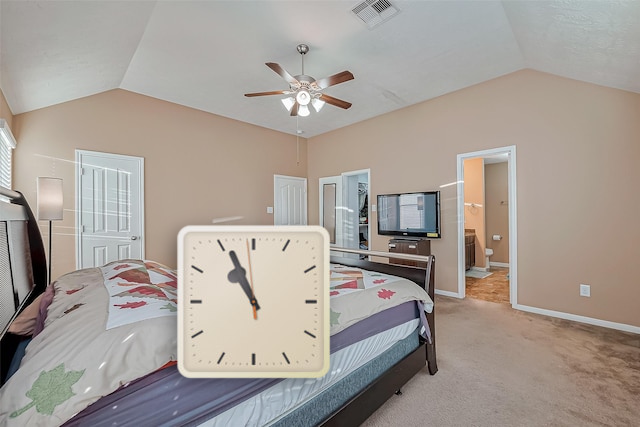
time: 10:55:59
